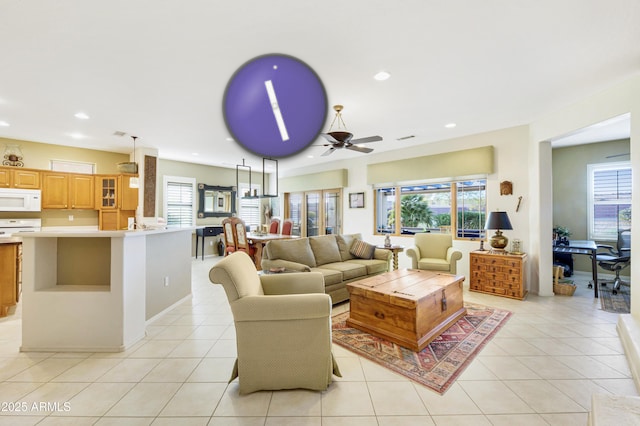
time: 11:27
